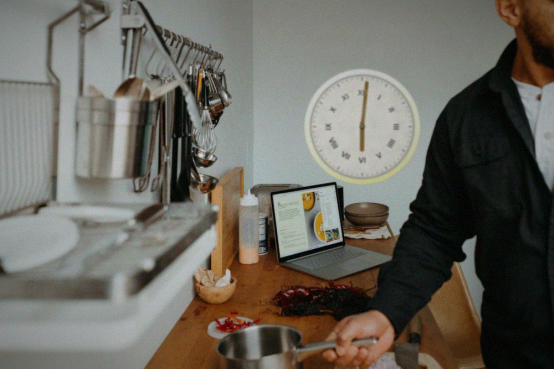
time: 6:01
